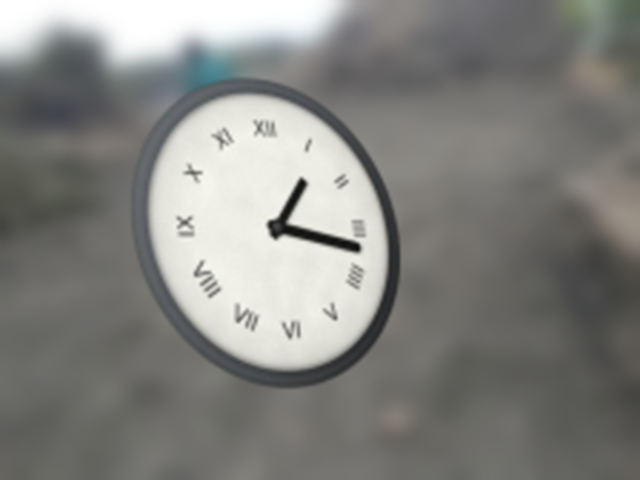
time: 1:17
